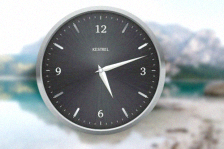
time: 5:12
